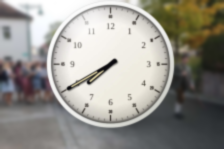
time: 7:40
